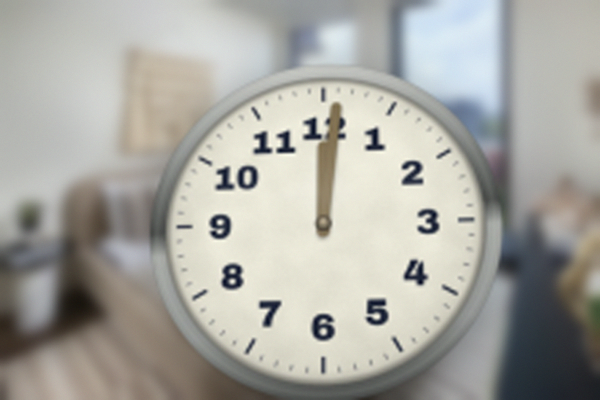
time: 12:01
